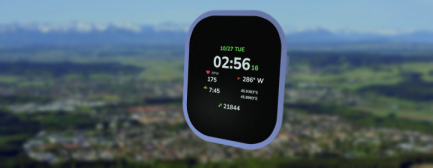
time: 2:56
